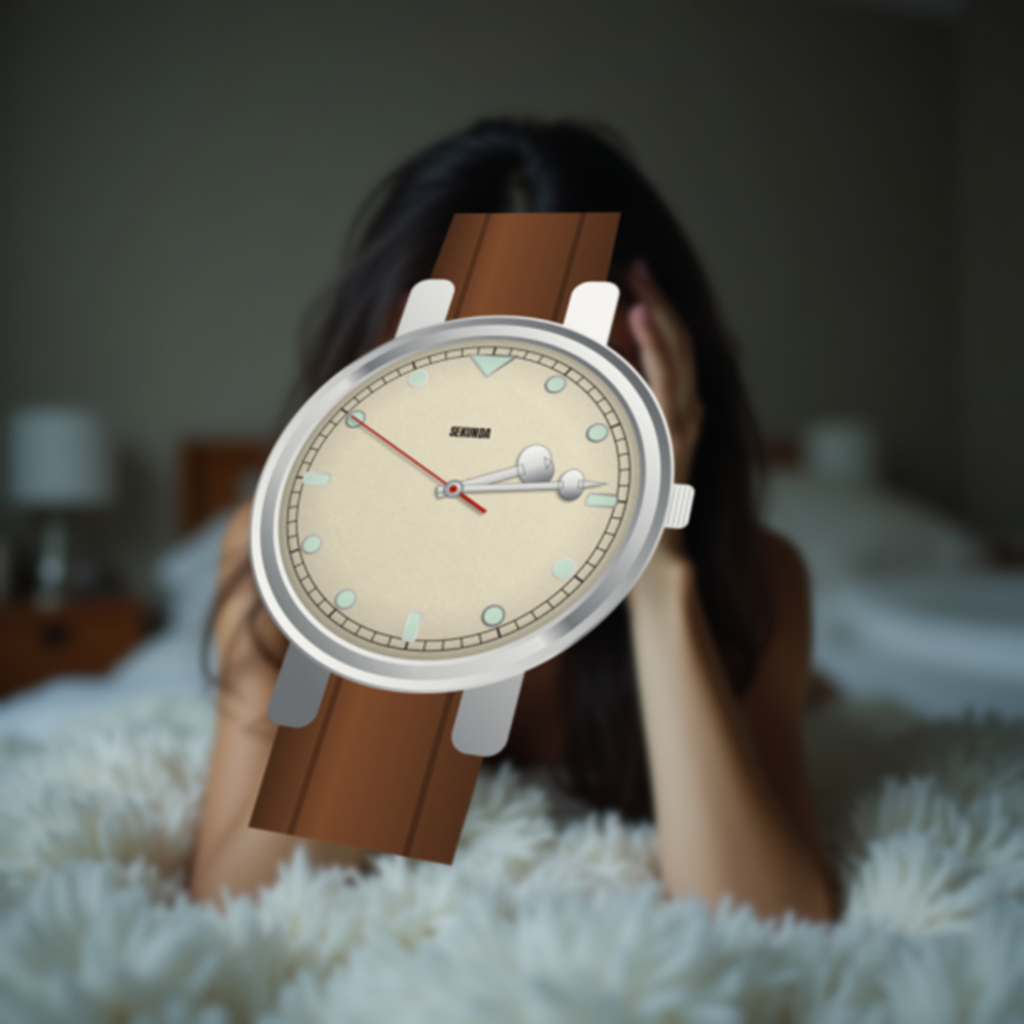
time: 2:13:50
